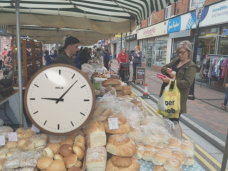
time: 9:07
